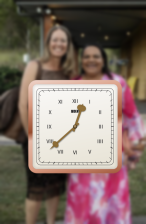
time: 12:38
